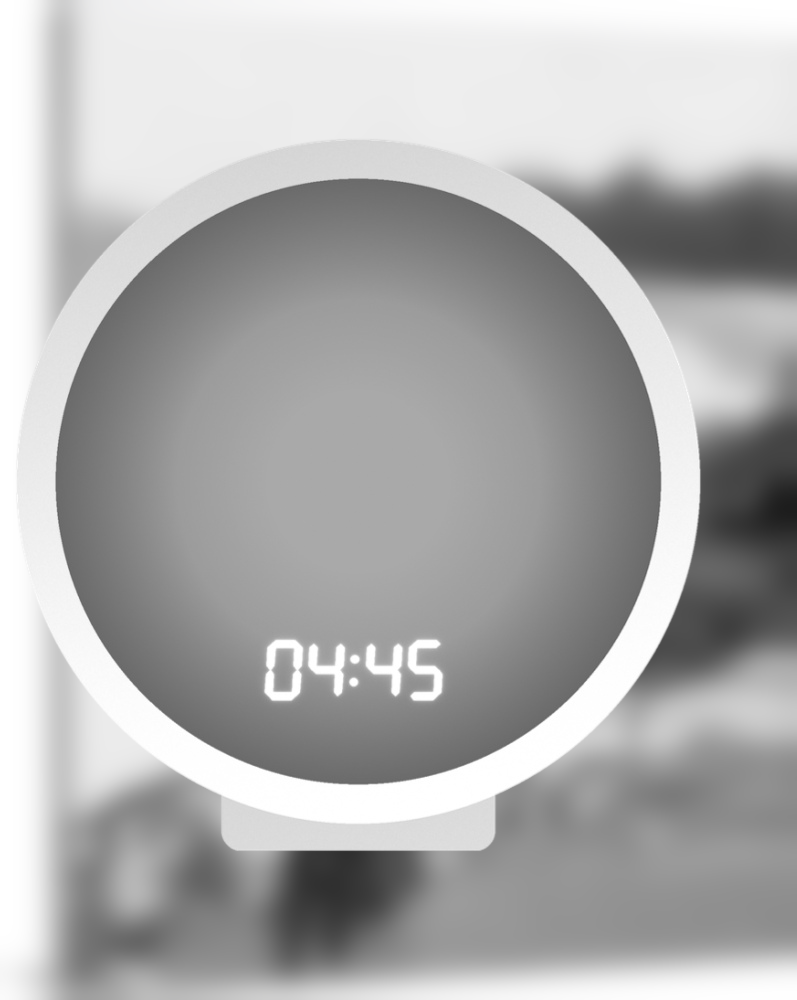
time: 4:45
